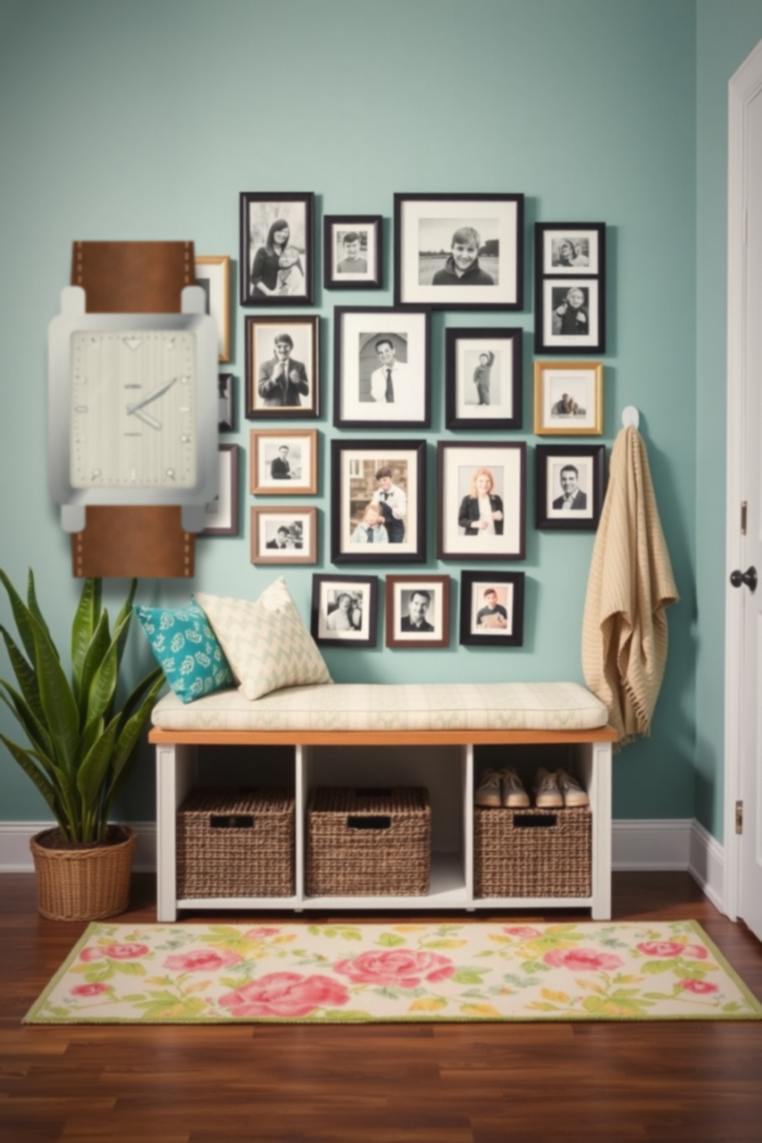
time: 4:09
